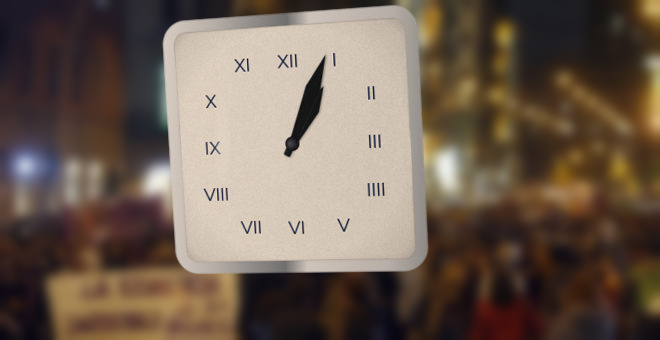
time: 1:04
